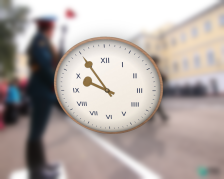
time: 9:55
